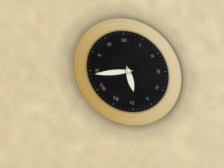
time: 5:44
